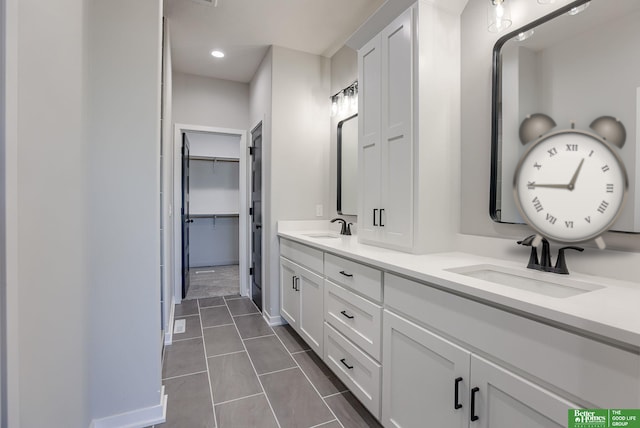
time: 12:45
